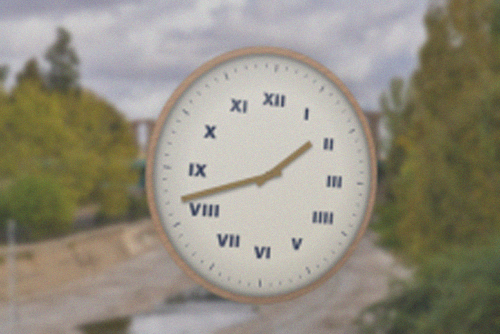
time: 1:42
